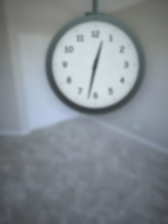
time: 12:32
